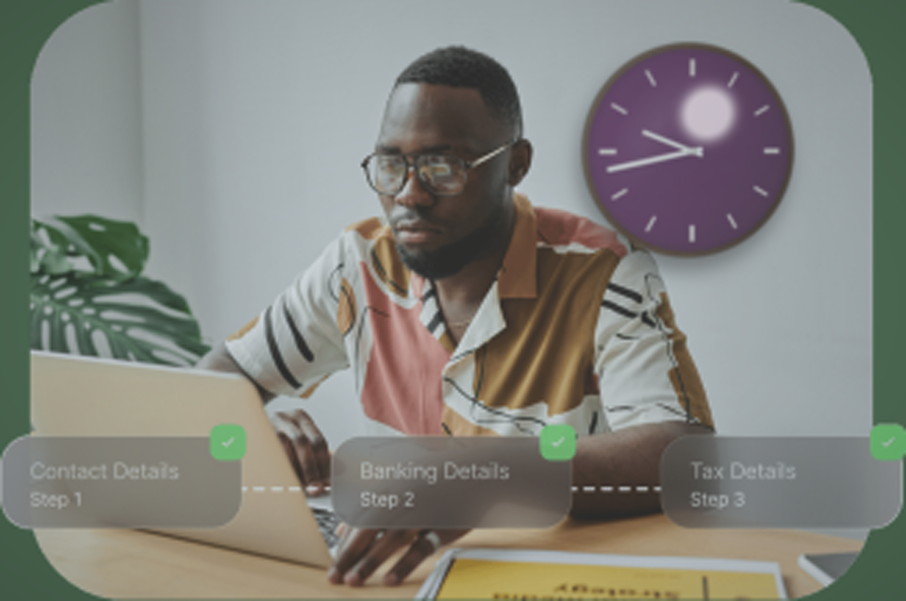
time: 9:43
